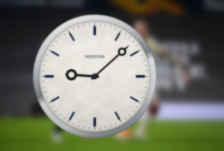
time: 9:08
